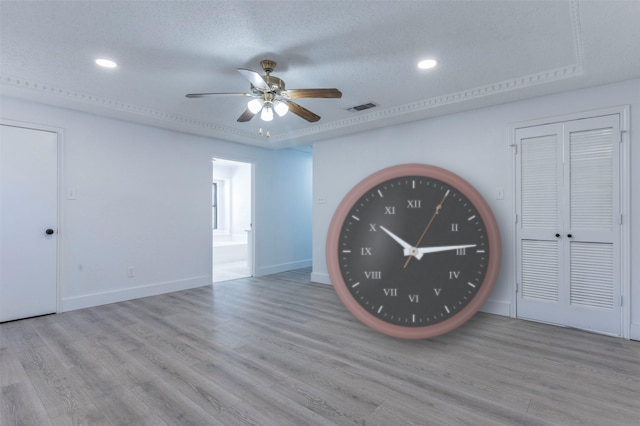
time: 10:14:05
